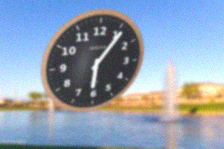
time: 6:06
